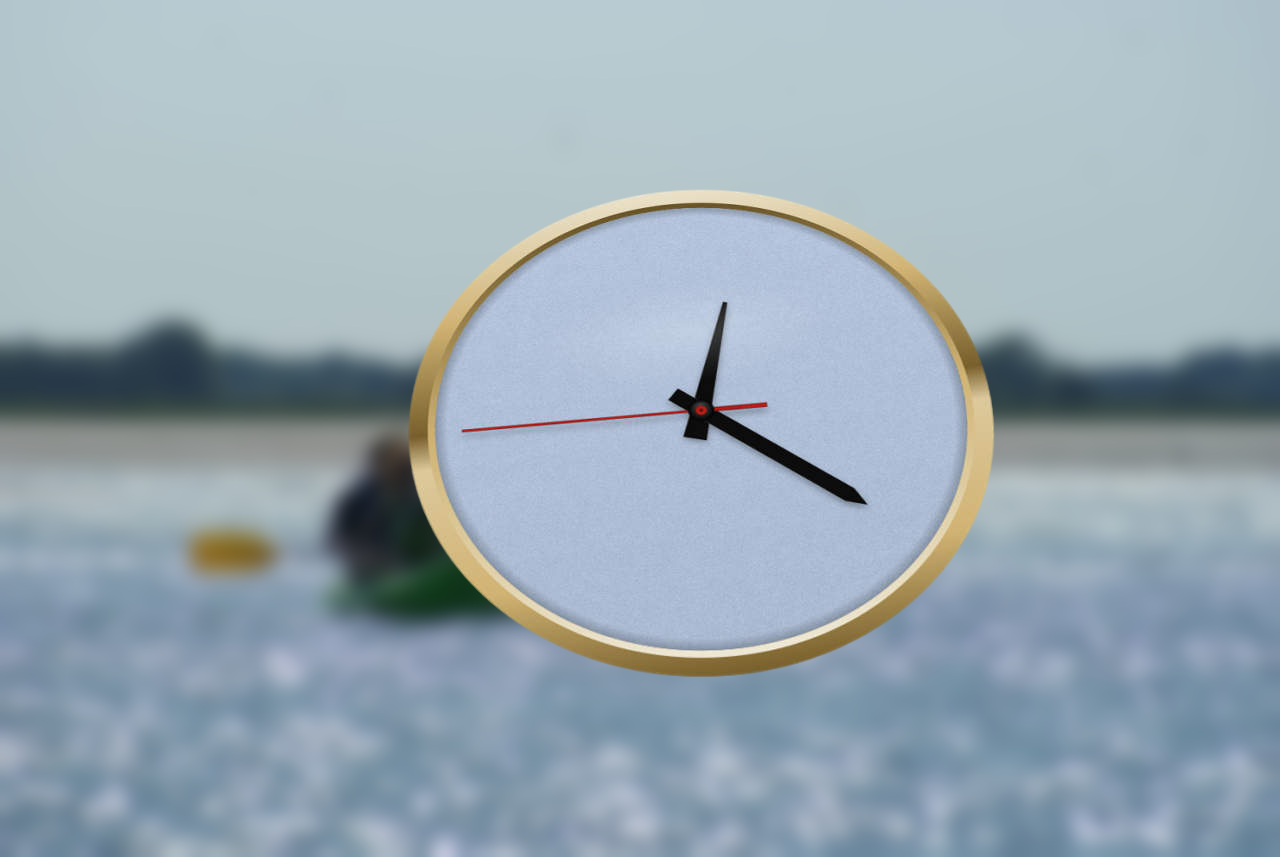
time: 12:20:44
